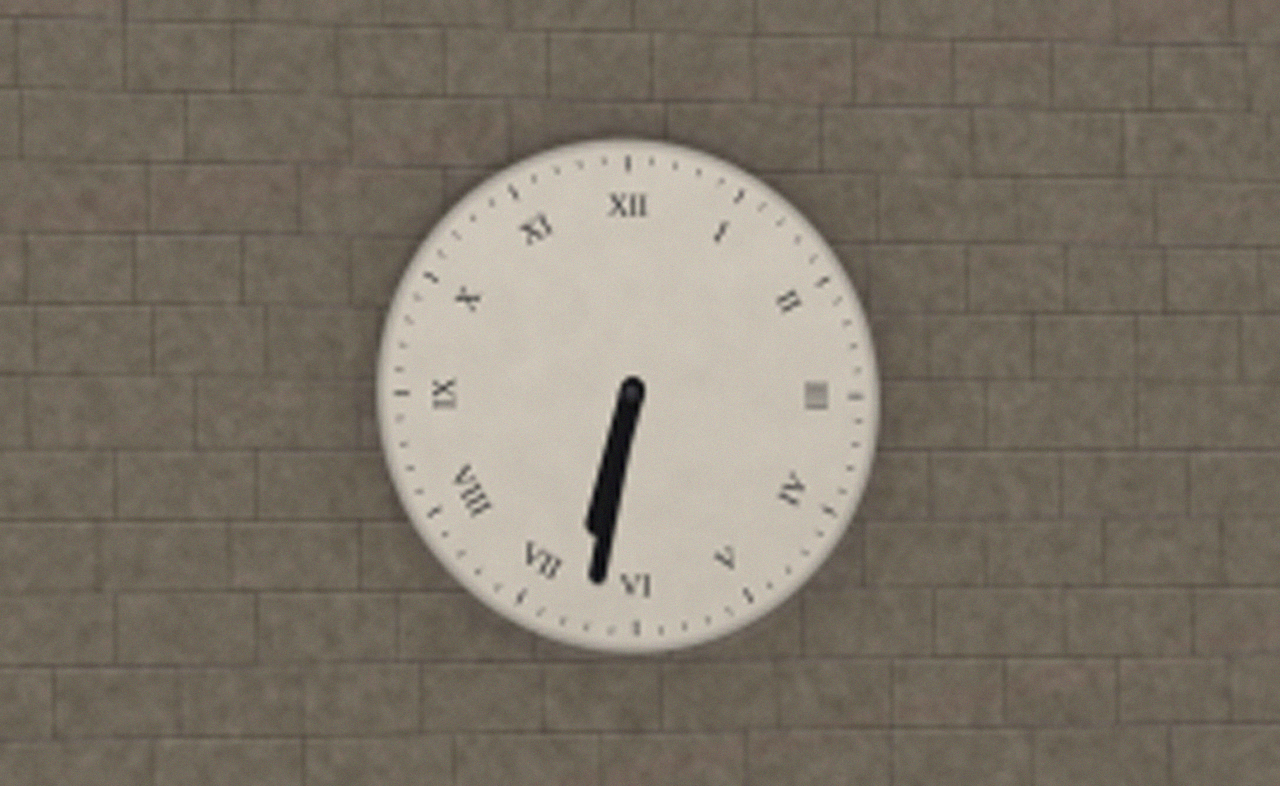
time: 6:32
